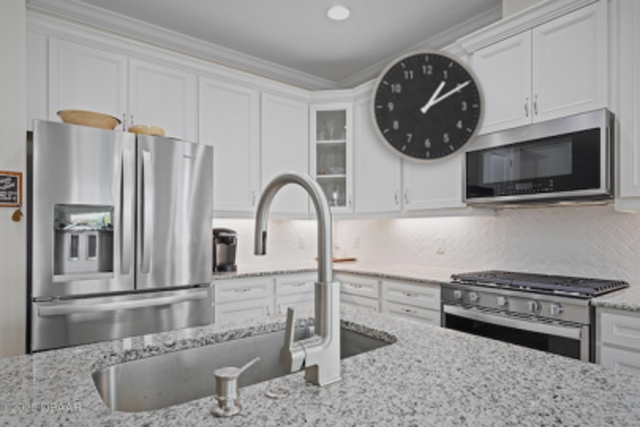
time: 1:10
